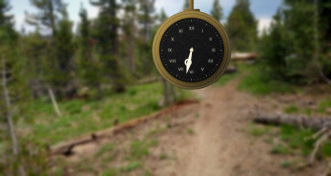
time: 6:32
